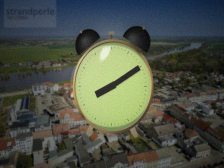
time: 8:10
